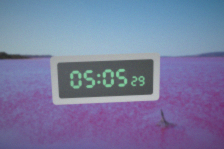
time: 5:05:29
